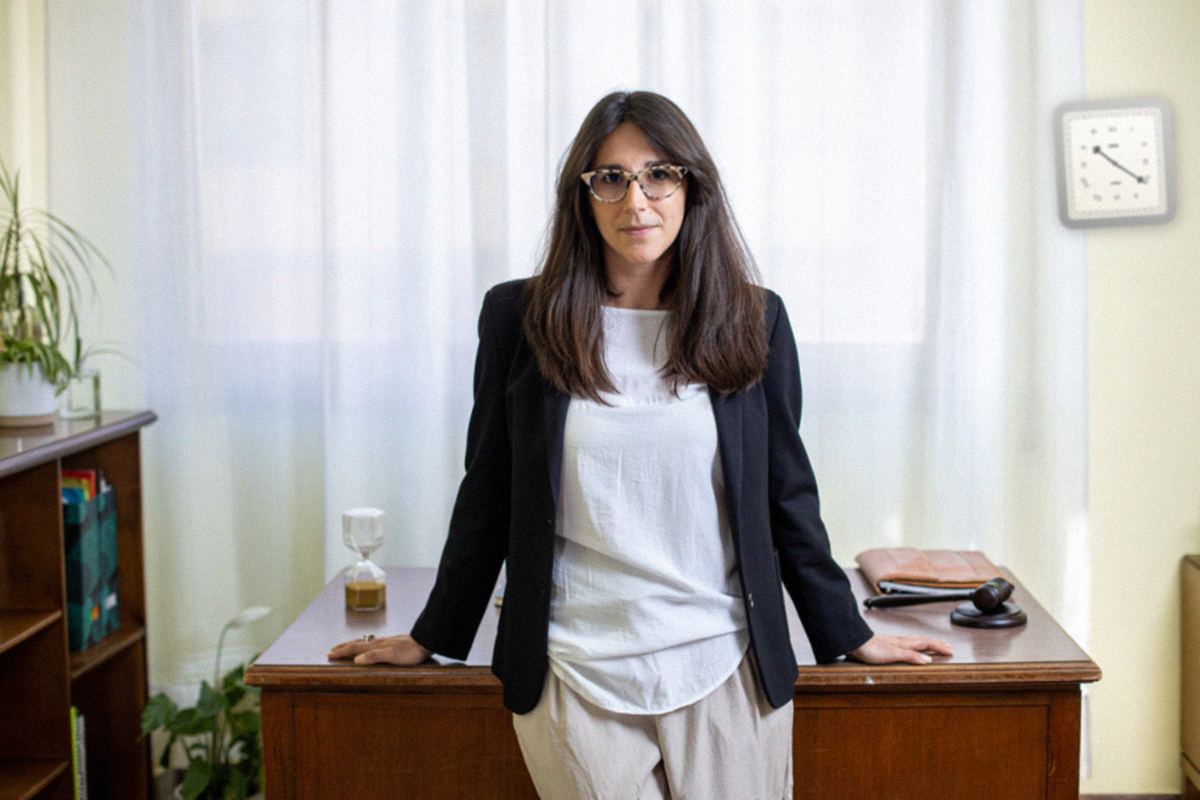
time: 10:21
